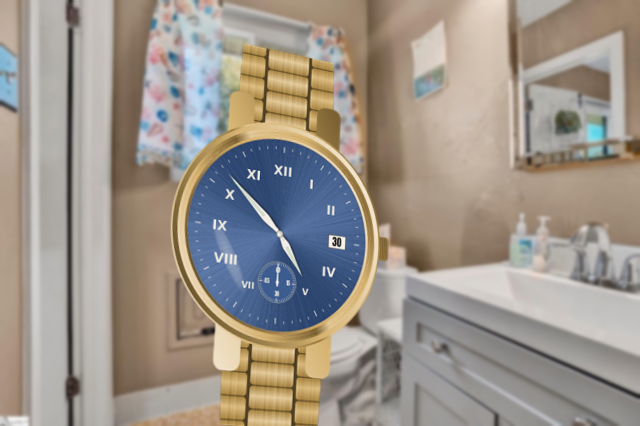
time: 4:52
